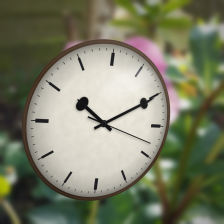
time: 10:10:18
